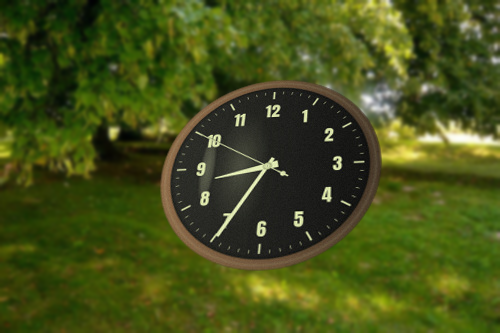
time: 8:34:50
